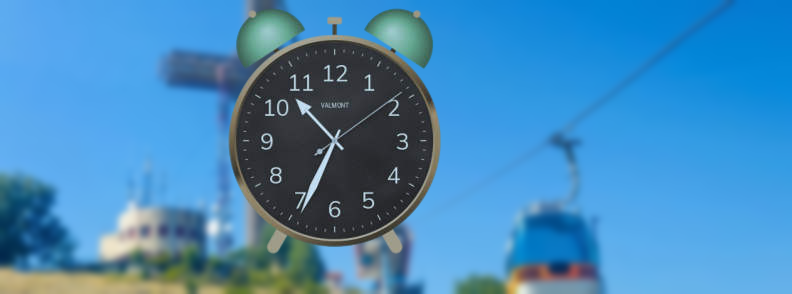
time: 10:34:09
